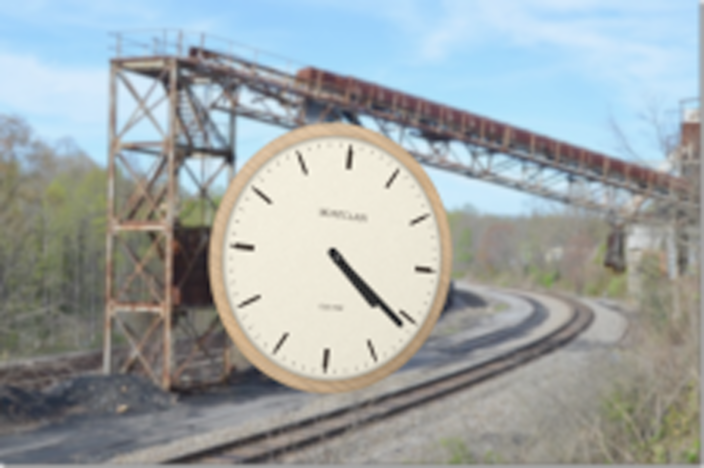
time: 4:21
